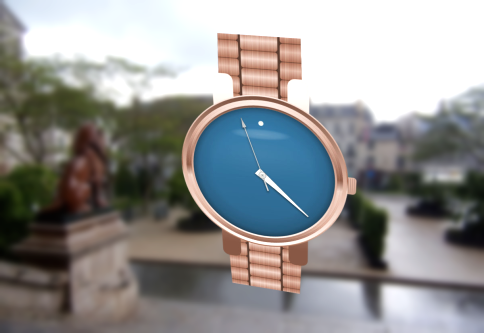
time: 4:21:57
